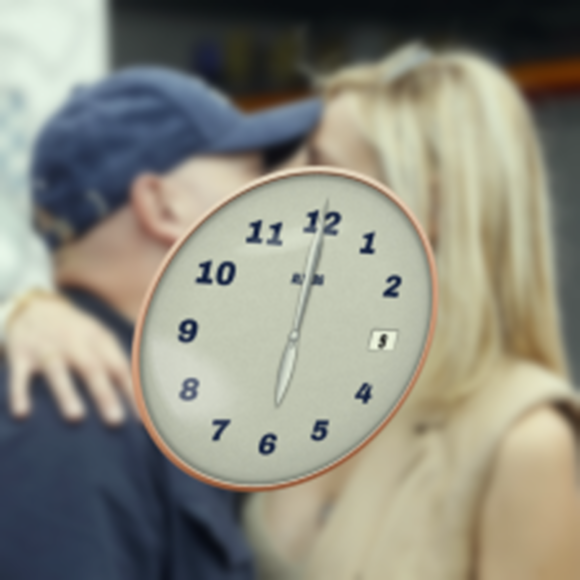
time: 6:00
